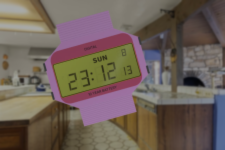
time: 23:12
